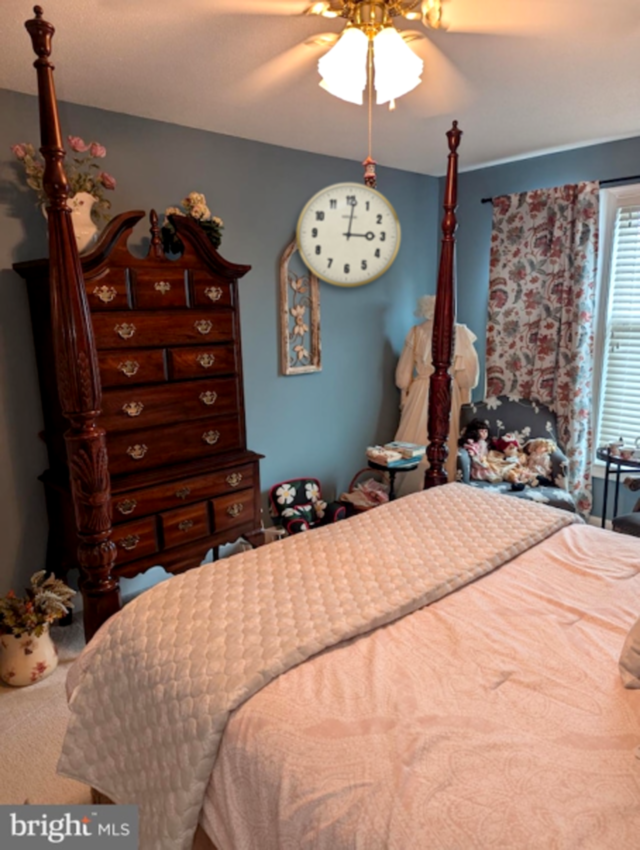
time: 3:01
